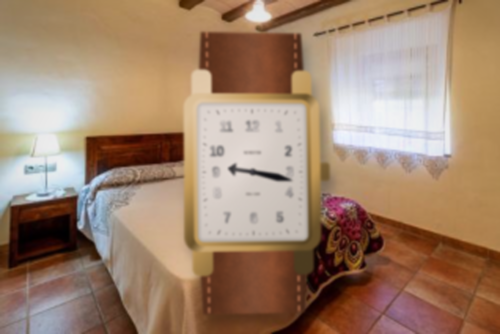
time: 9:17
